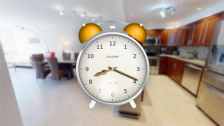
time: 8:19
